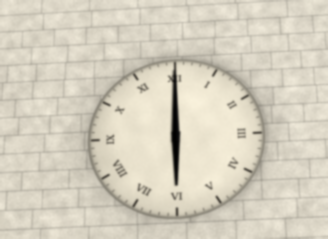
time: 6:00
